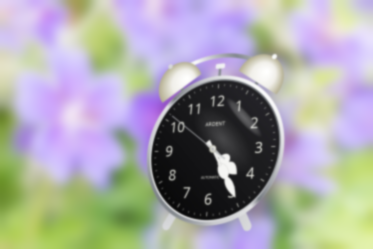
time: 4:24:51
